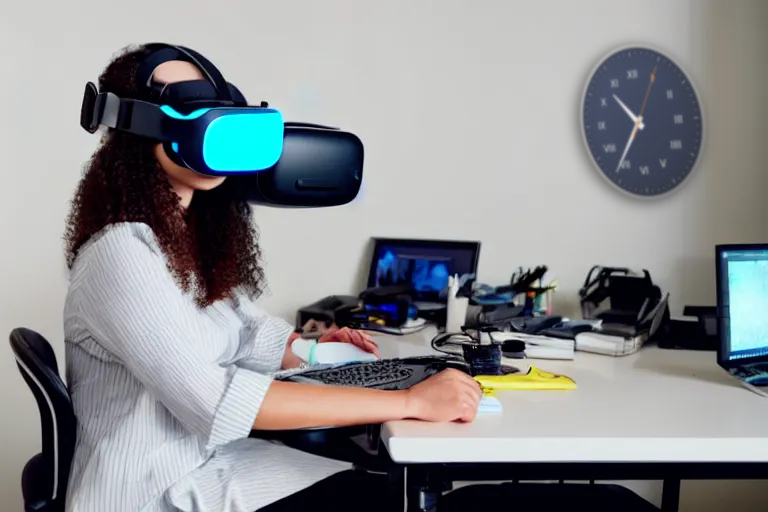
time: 10:36:05
